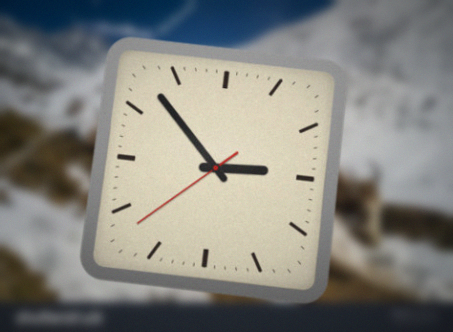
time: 2:52:38
